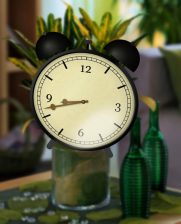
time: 8:42
